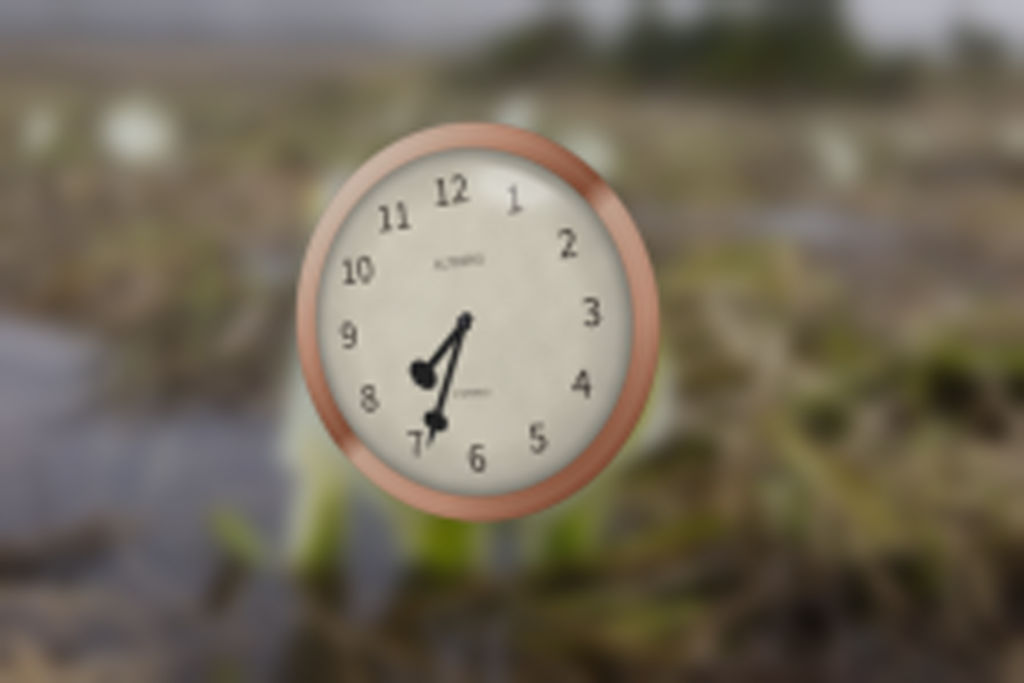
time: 7:34
